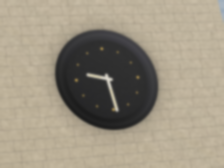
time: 9:29
